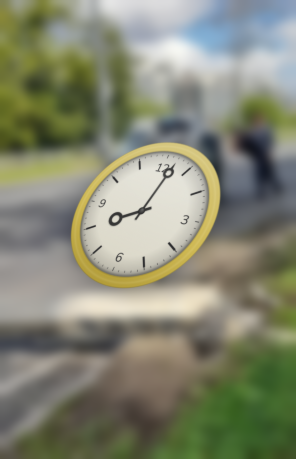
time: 8:02
